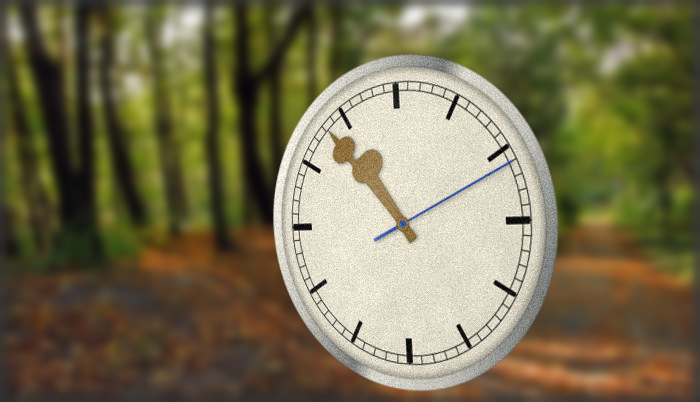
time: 10:53:11
